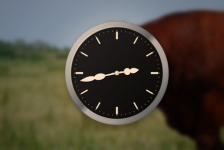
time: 2:43
